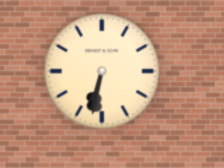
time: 6:32
